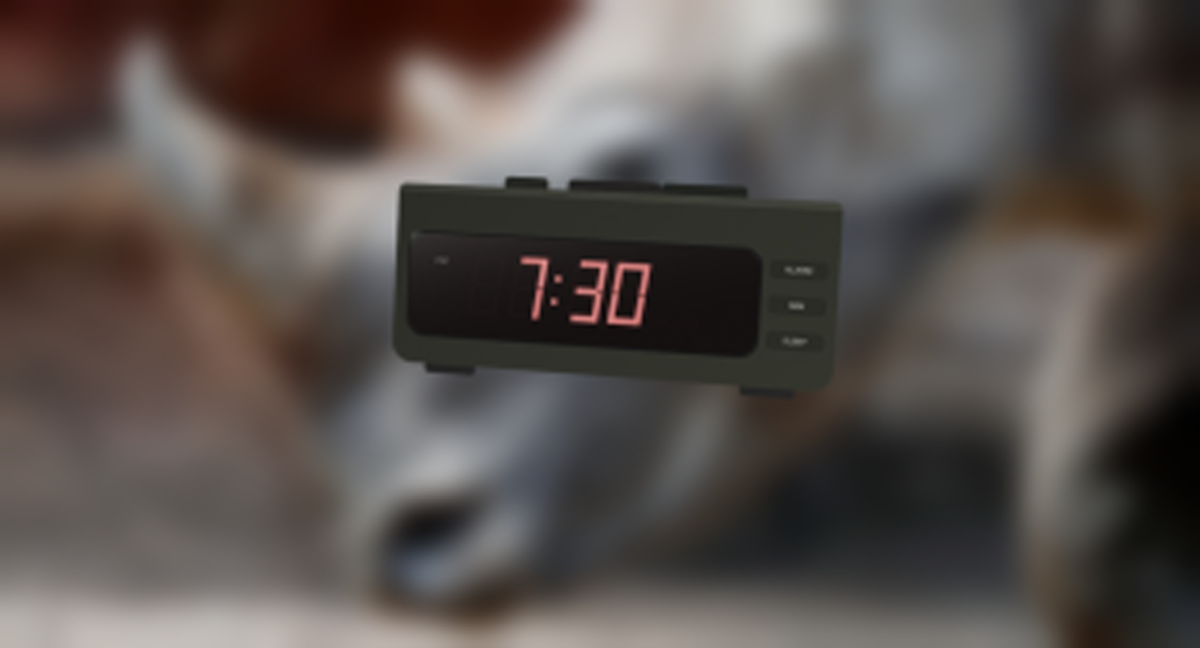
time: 7:30
